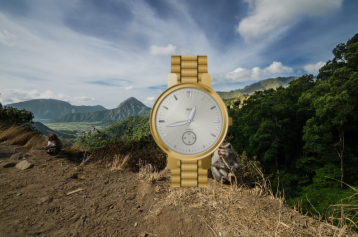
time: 12:43
